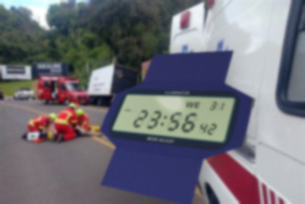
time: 23:56
